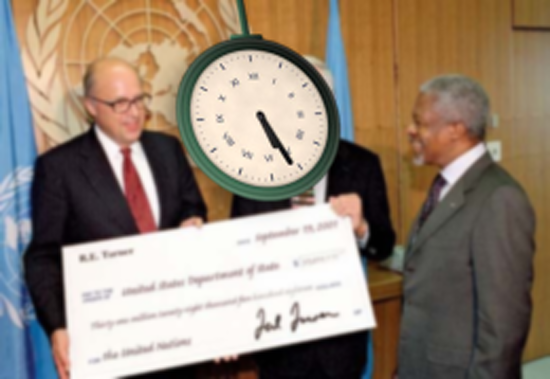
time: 5:26
